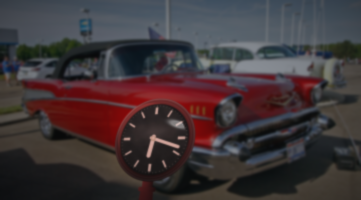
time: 6:18
